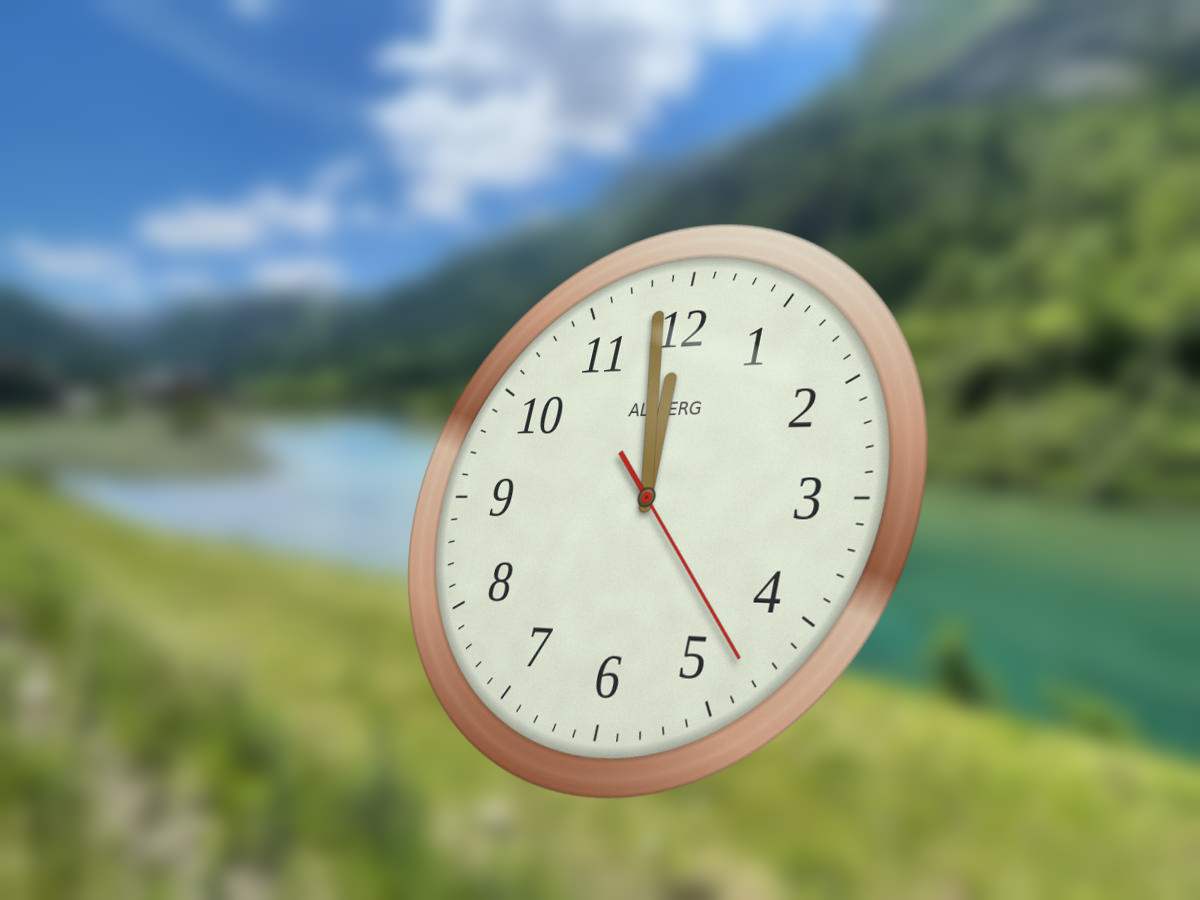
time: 11:58:23
